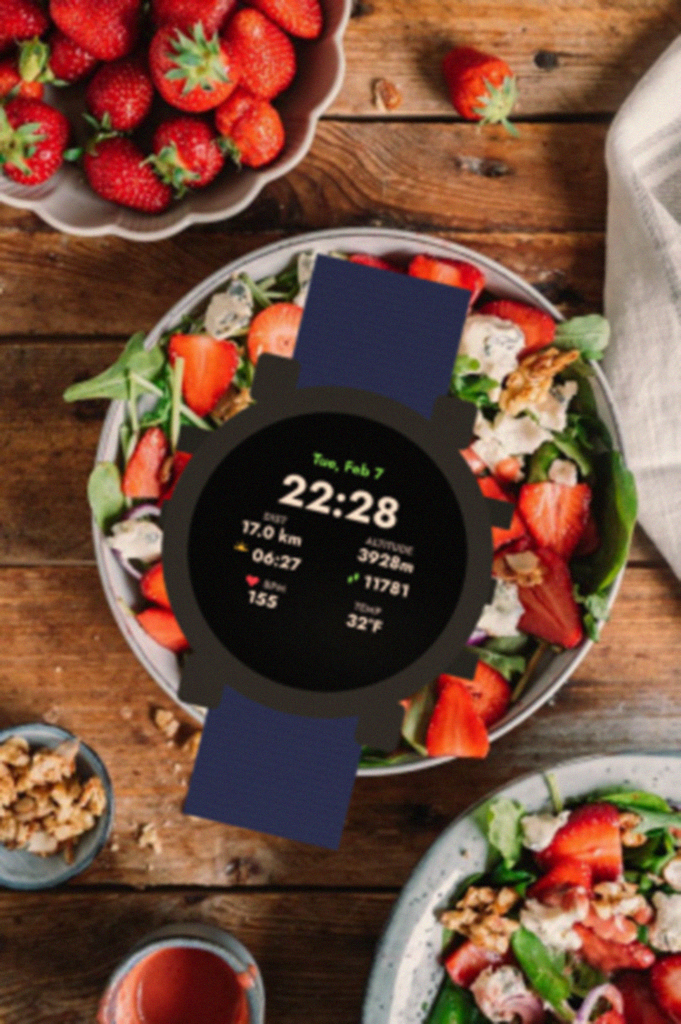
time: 22:28
